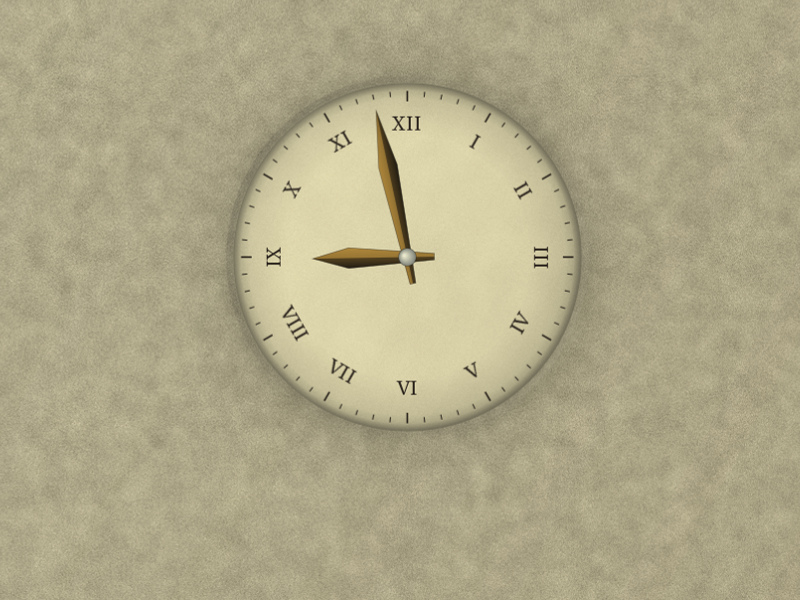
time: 8:58
